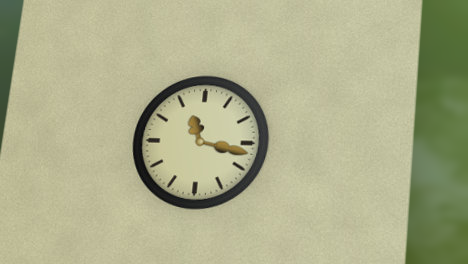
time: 11:17
